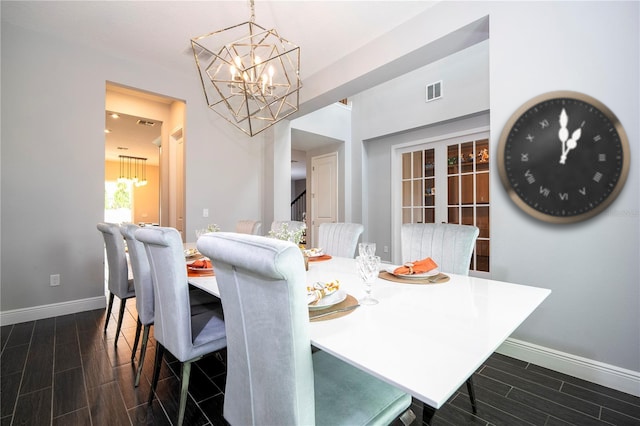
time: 1:00
